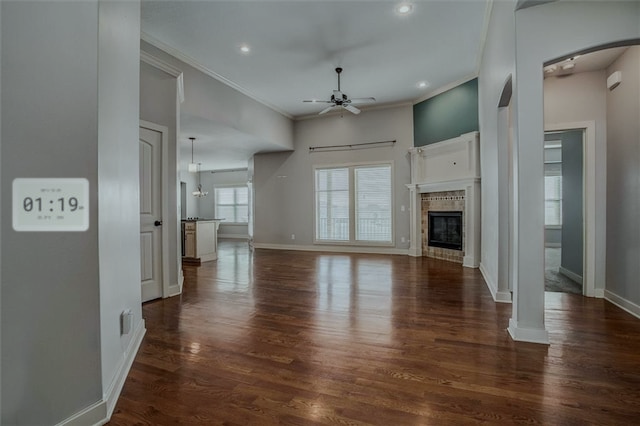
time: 1:19
